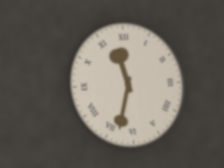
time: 11:33
